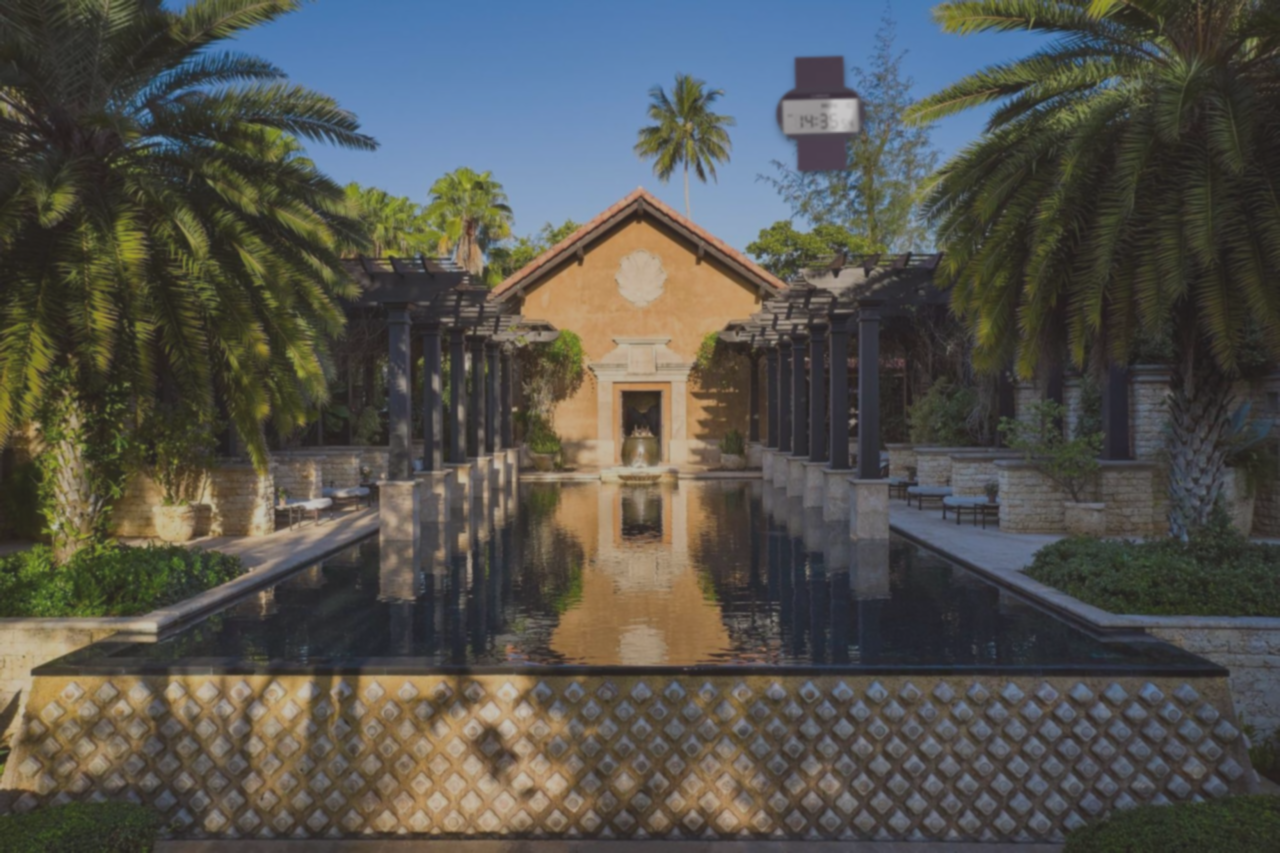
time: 14:35
